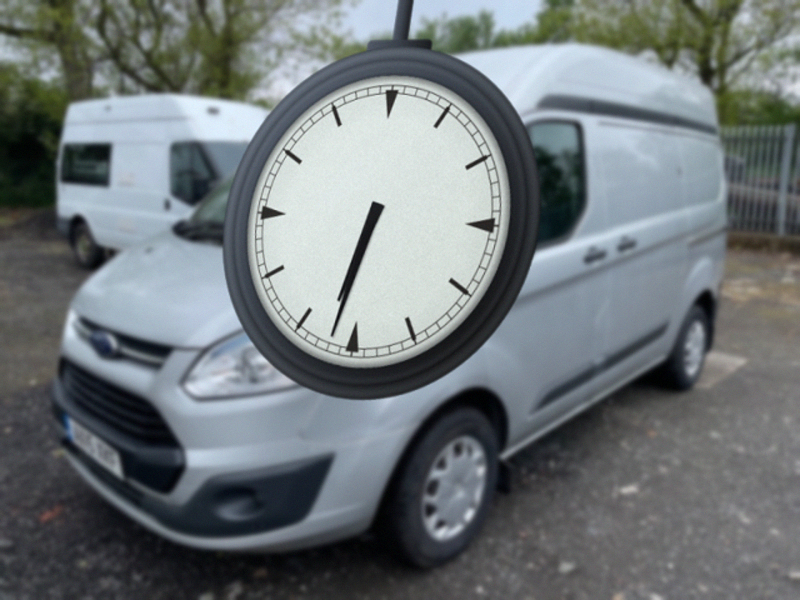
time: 6:32
